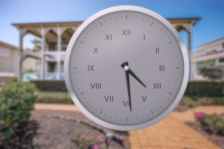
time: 4:29
